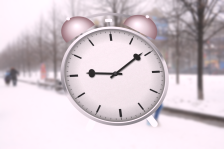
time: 9:09
